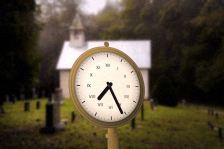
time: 7:26
